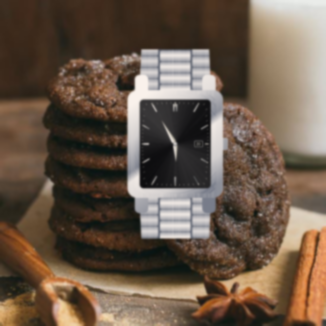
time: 5:55
